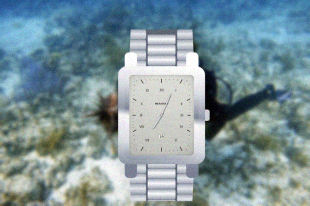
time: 7:04
